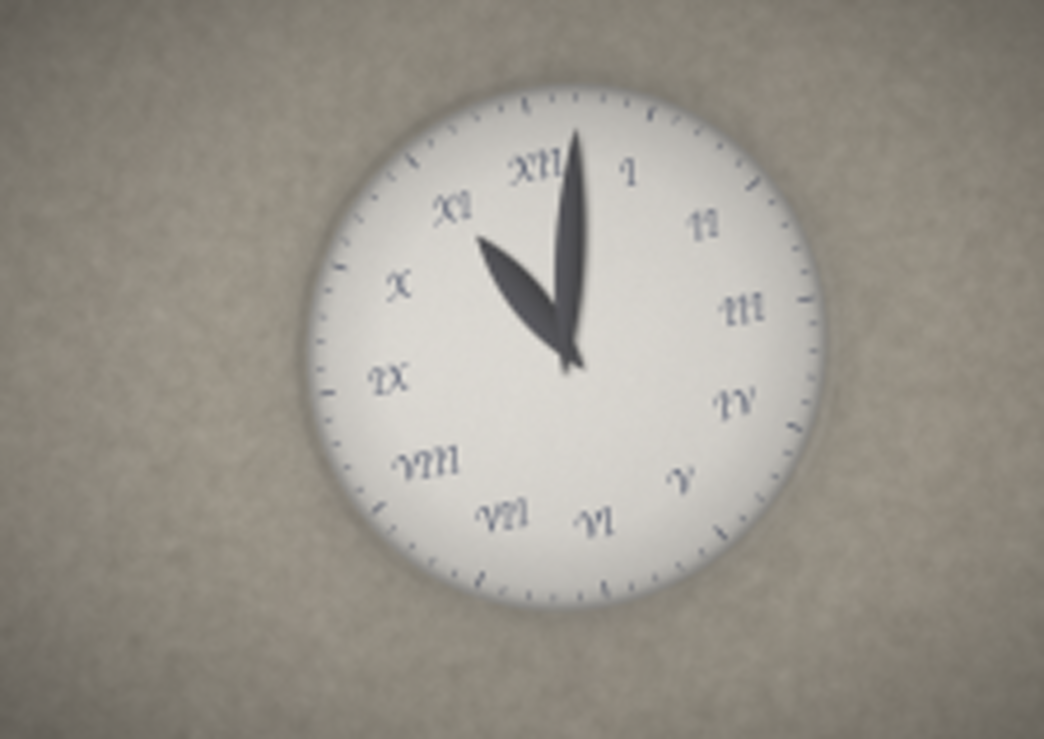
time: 11:02
